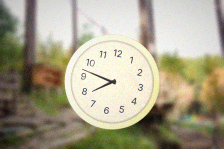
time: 7:47
